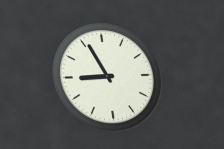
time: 8:56
